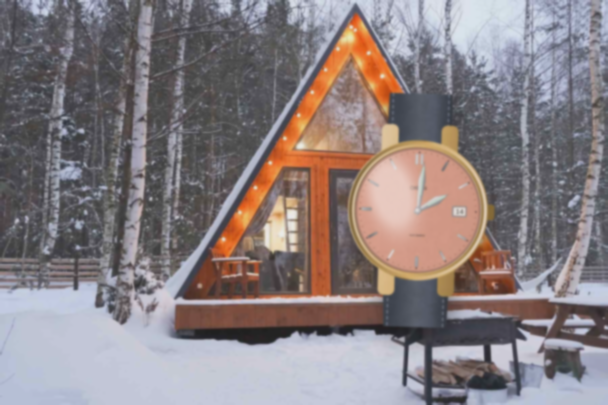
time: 2:01
